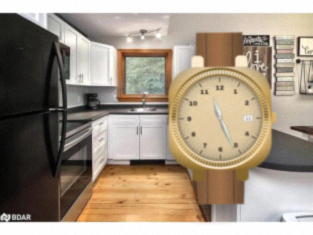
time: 11:26
